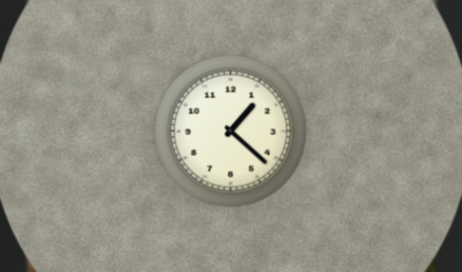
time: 1:22
